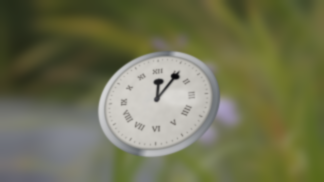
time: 12:06
